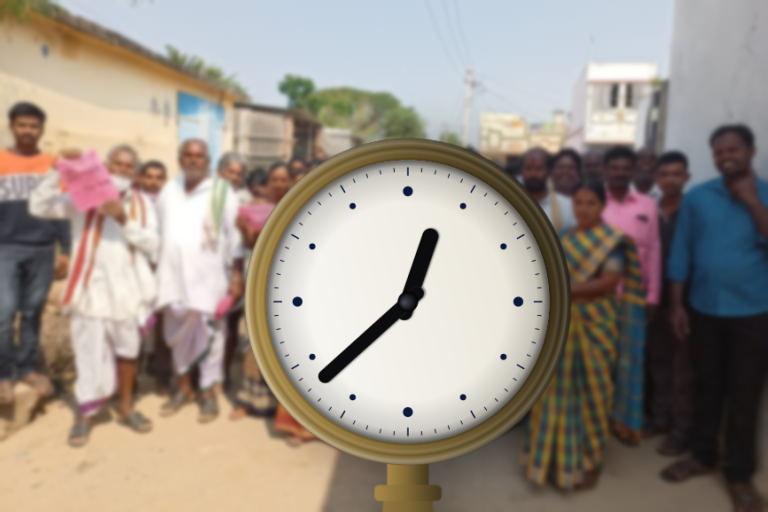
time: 12:38
